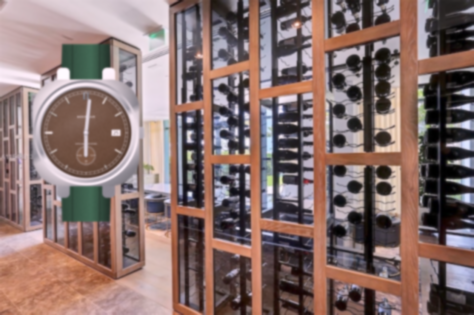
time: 6:01
